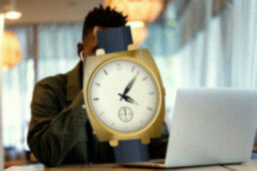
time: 4:07
